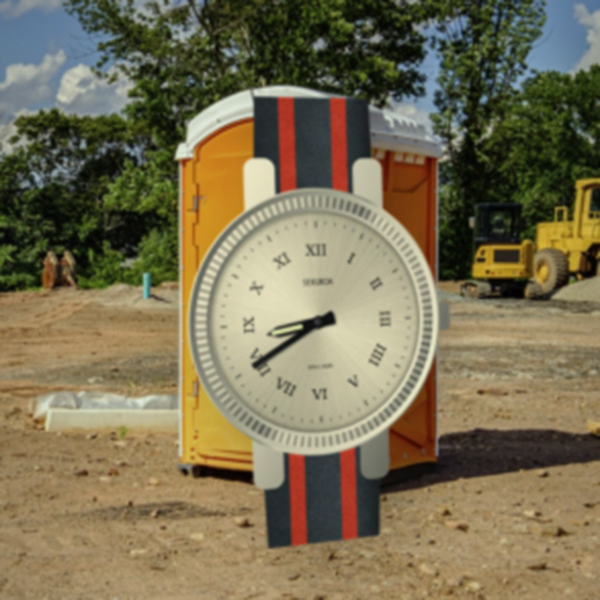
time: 8:40
